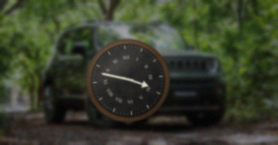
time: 3:48
